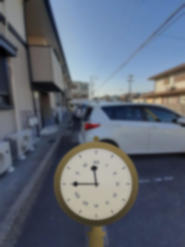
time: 11:45
